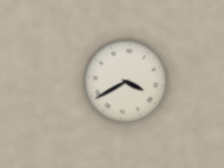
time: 3:39
